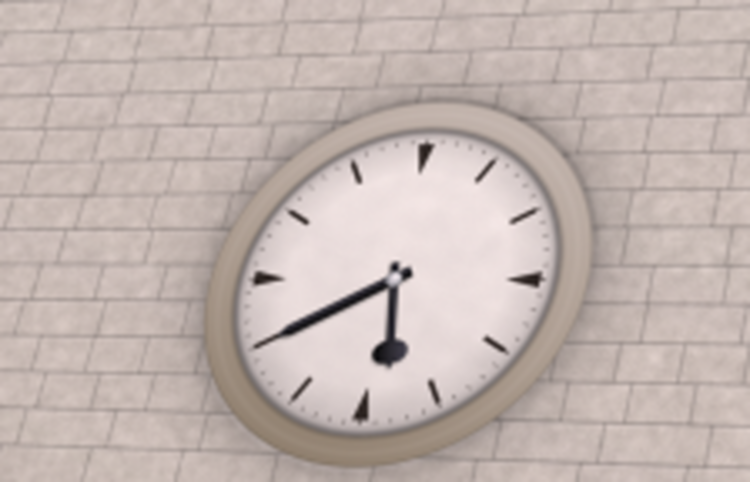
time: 5:40
